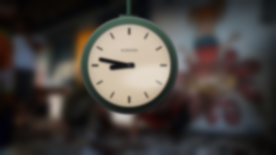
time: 8:47
